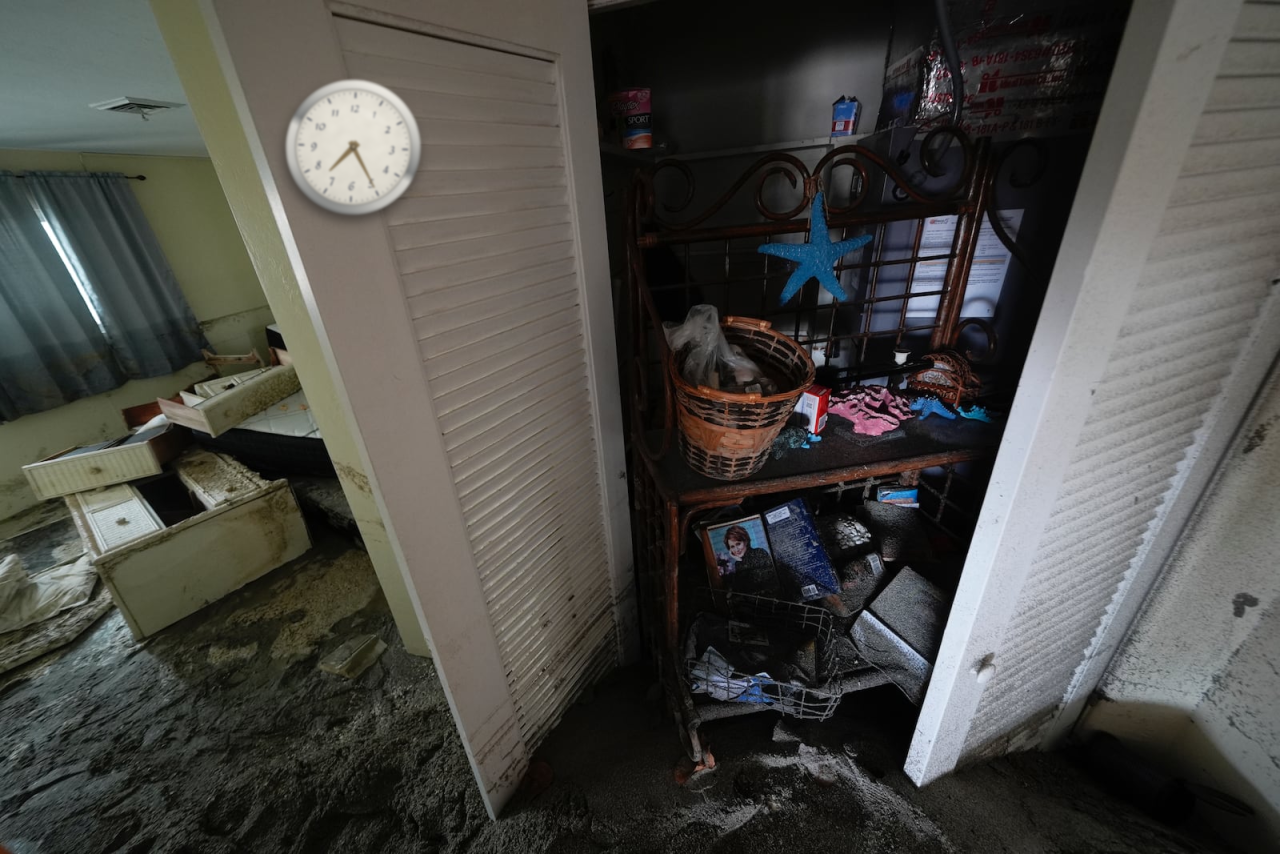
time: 7:25
